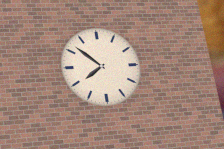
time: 7:52
